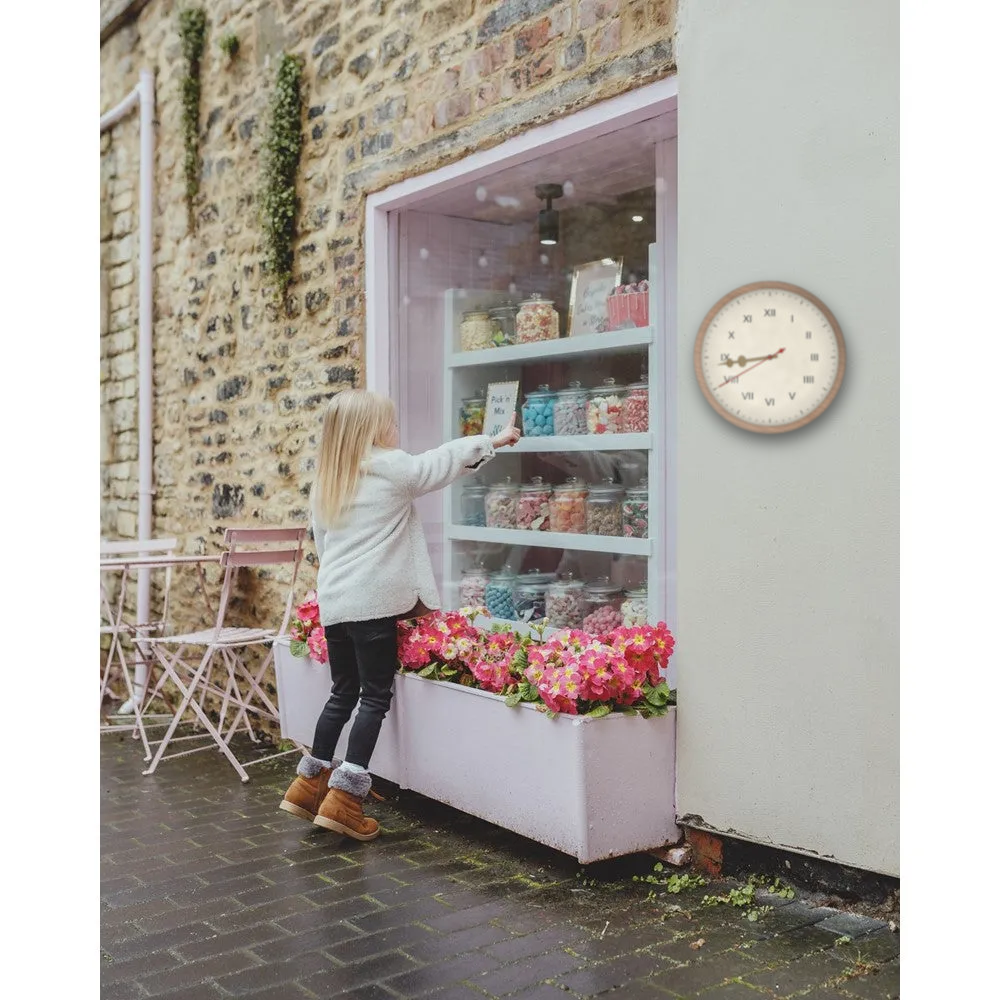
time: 8:43:40
